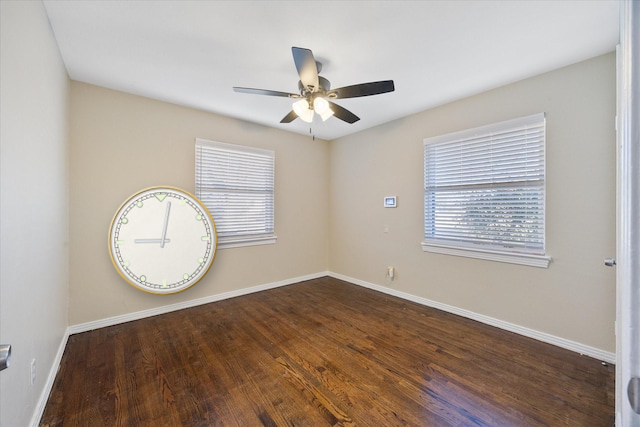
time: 9:02
